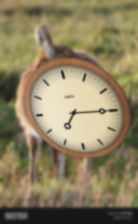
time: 7:15
